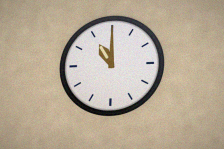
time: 11:00
